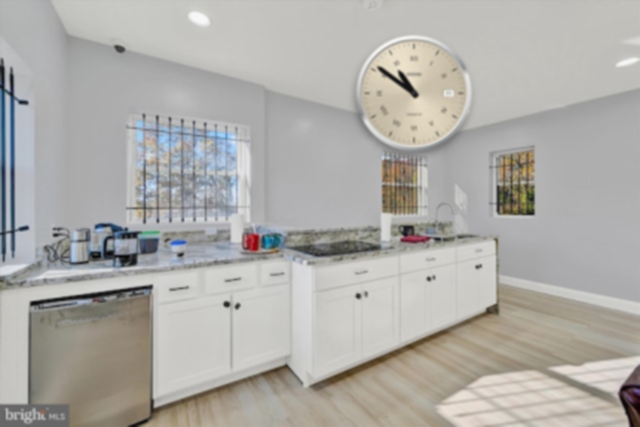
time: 10:51
